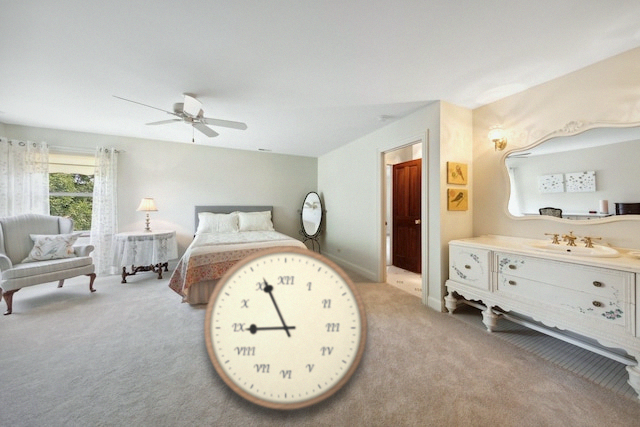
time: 8:56
